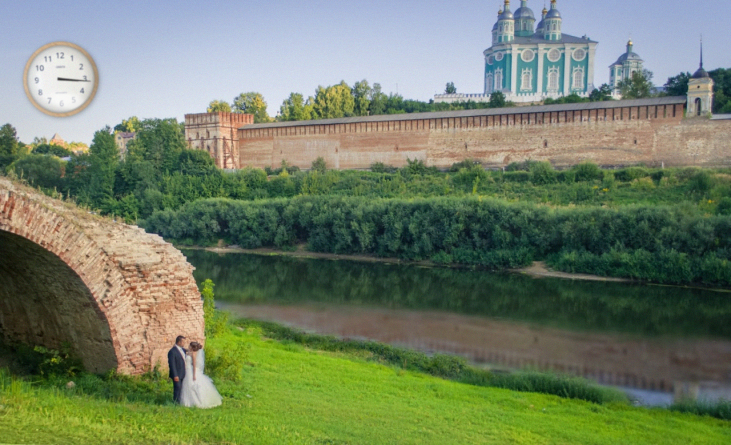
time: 3:16
